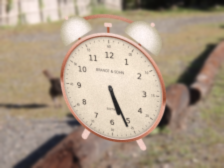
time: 5:26
